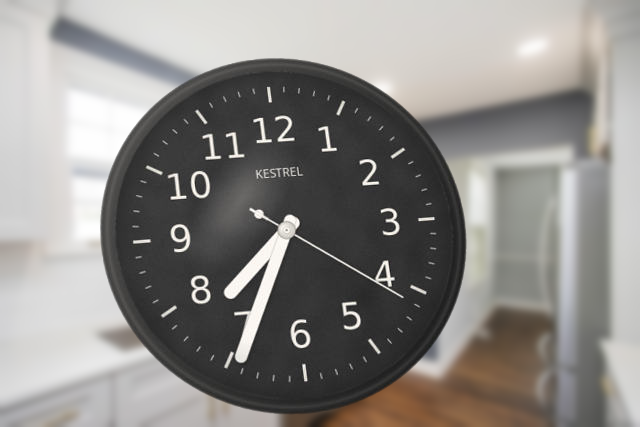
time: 7:34:21
